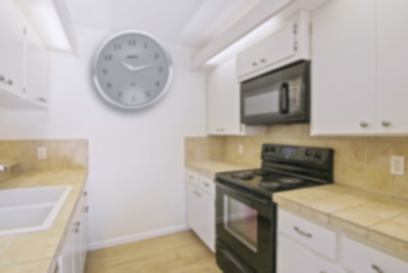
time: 10:13
